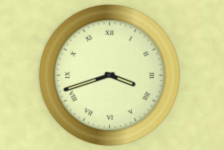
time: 3:42
